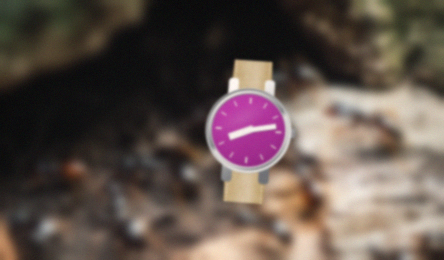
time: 8:13
